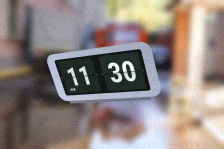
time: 11:30
